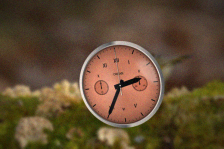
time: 2:35
